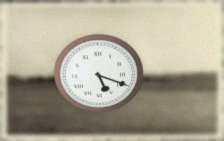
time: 5:19
